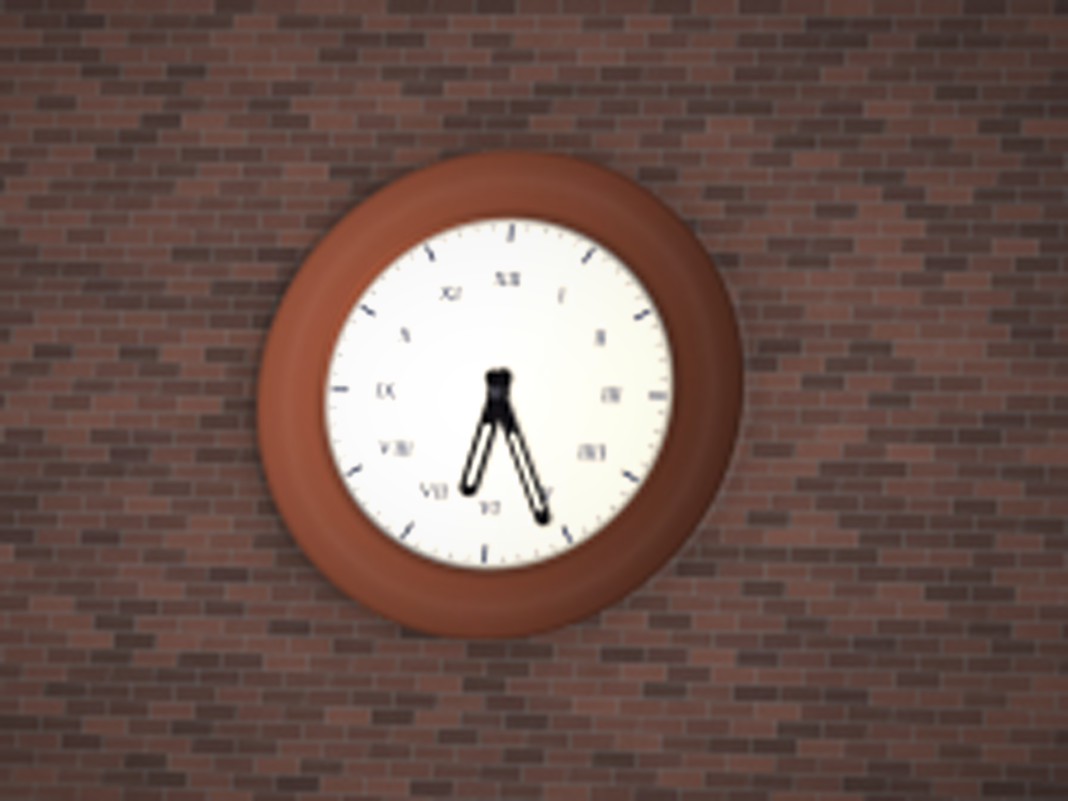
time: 6:26
